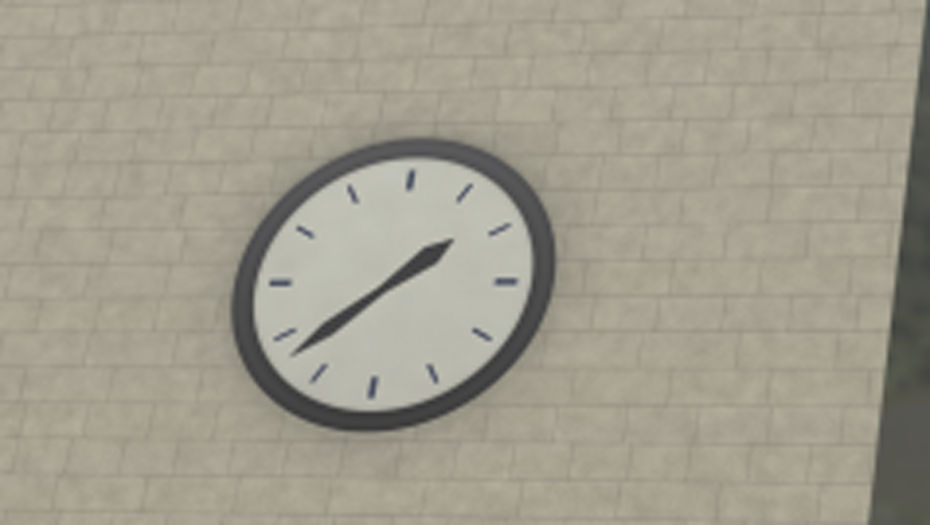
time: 1:38
